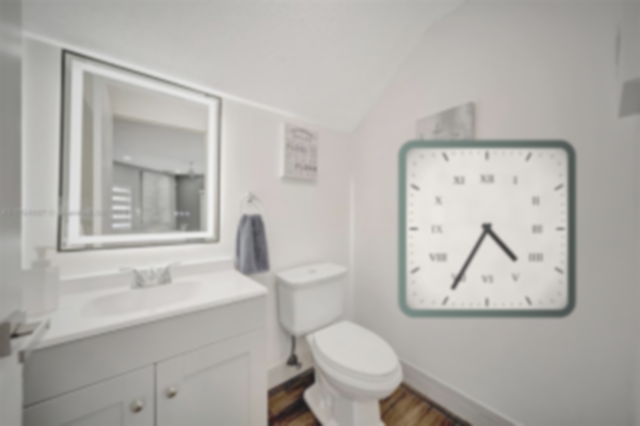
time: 4:35
